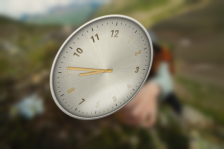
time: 8:46
